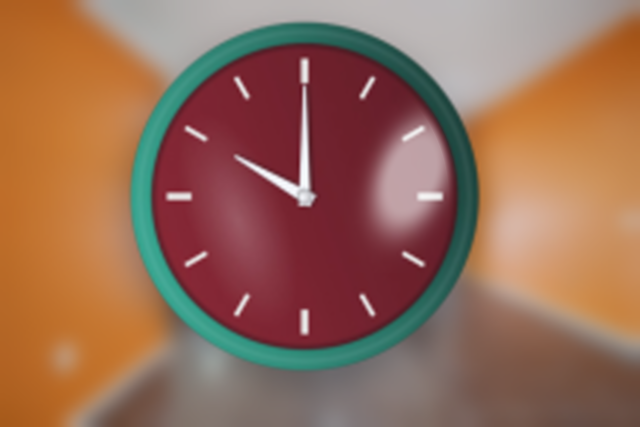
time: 10:00
